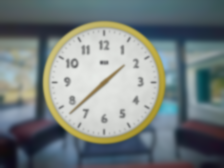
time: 1:38
